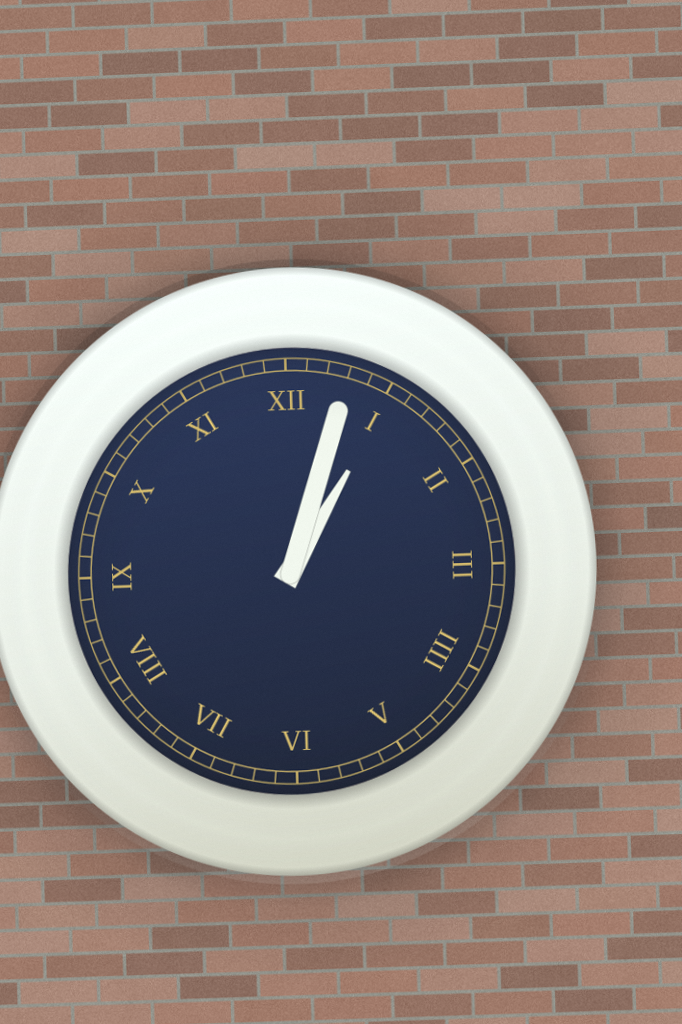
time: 1:03
